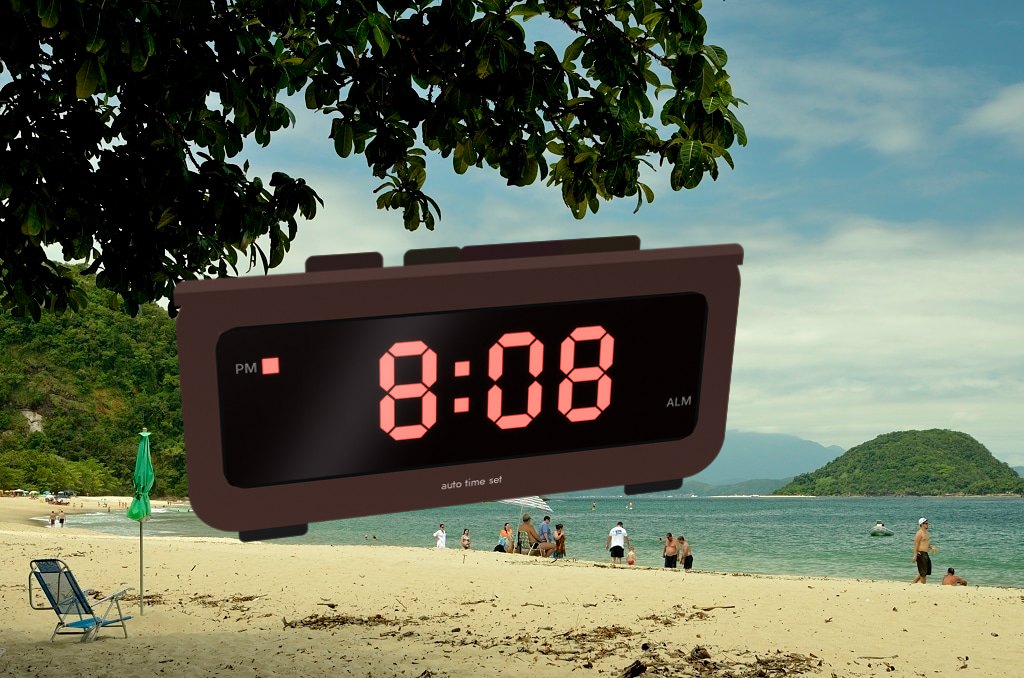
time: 8:08
